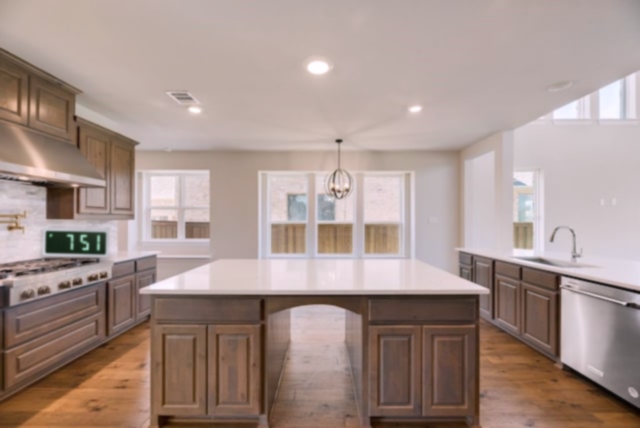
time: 7:51
